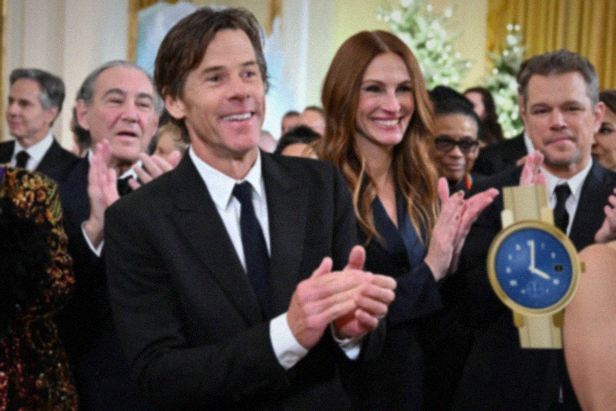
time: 4:01
